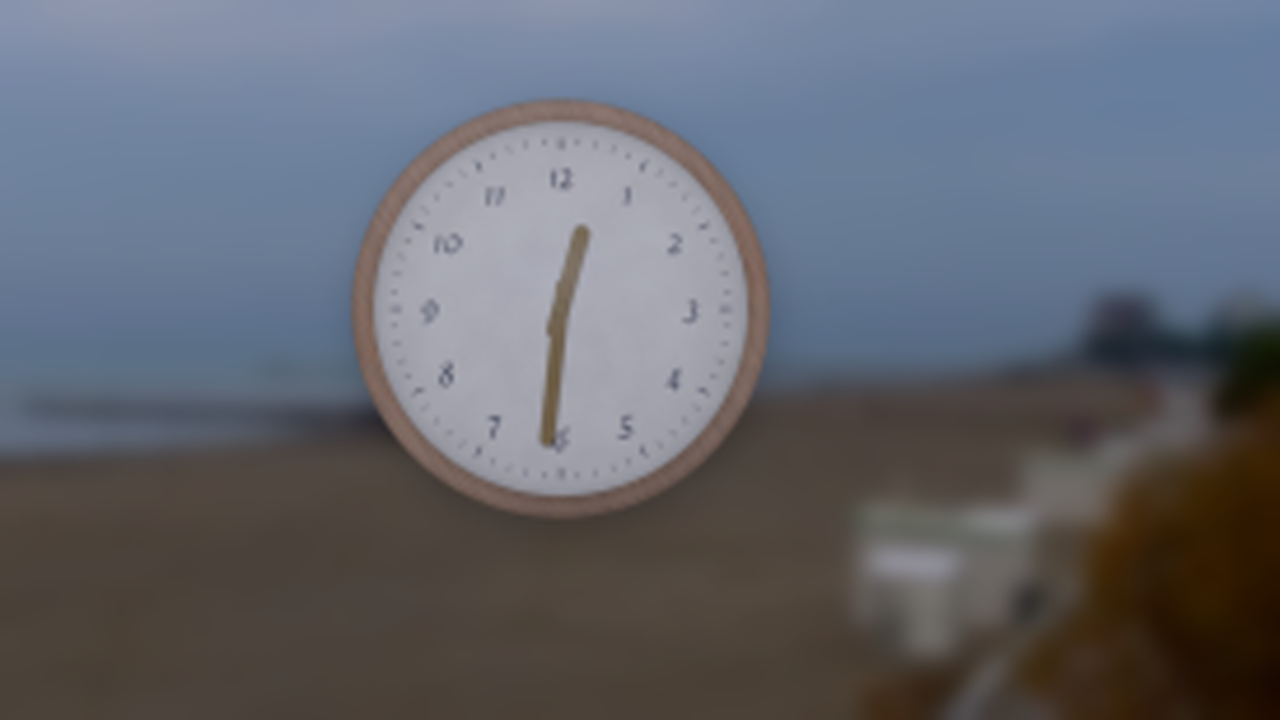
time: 12:31
